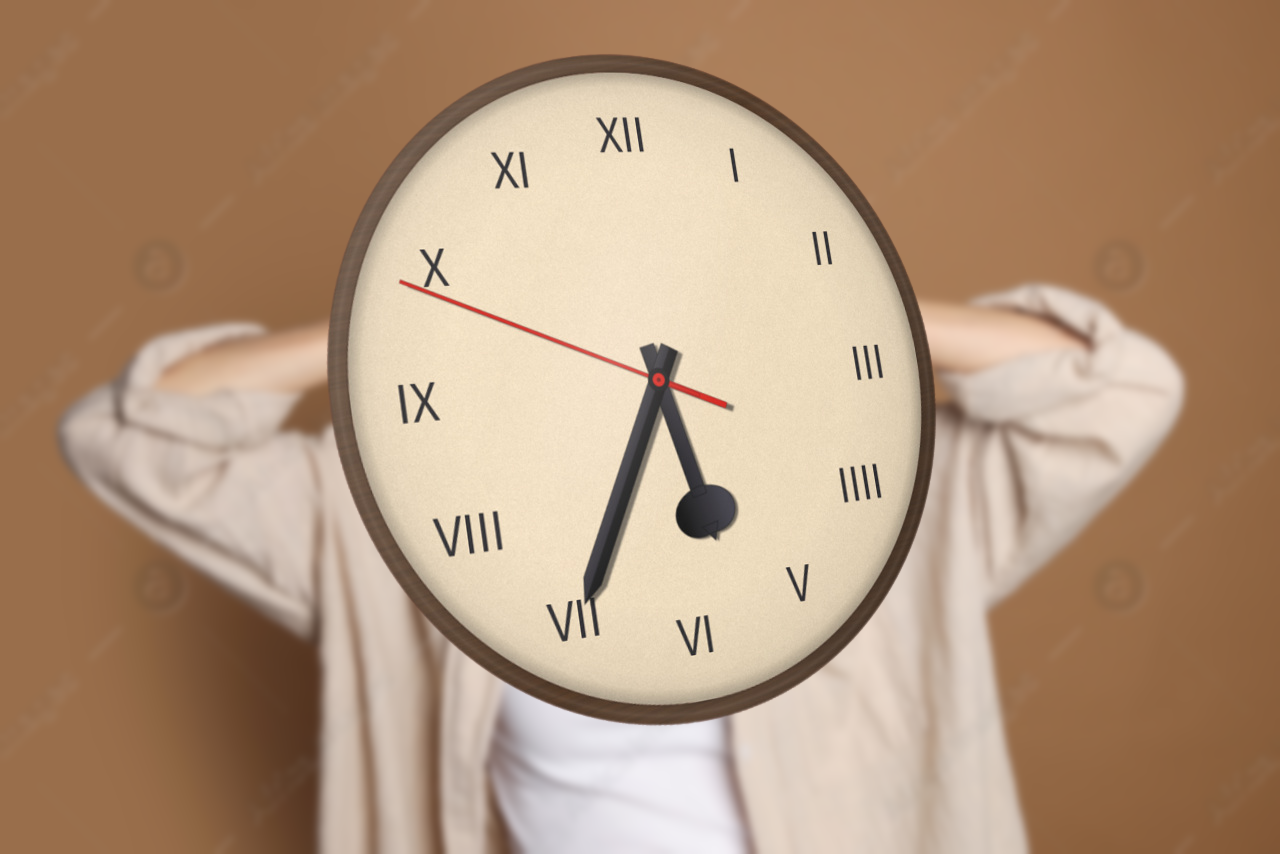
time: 5:34:49
